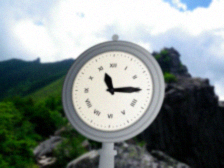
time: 11:15
